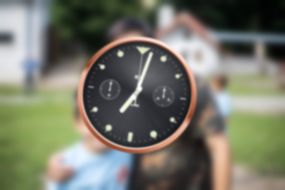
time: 7:02
